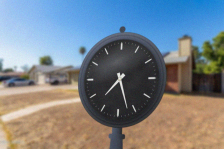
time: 7:27
